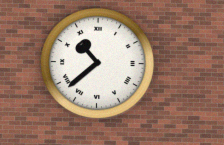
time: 10:38
